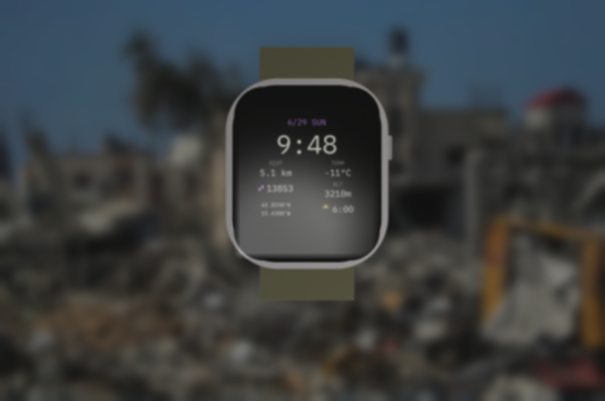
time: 9:48
